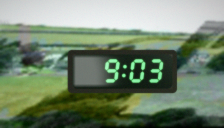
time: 9:03
